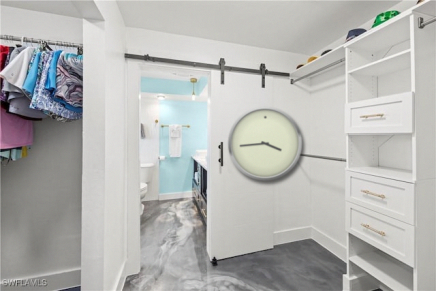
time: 3:44
